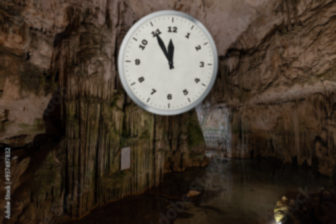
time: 11:55
